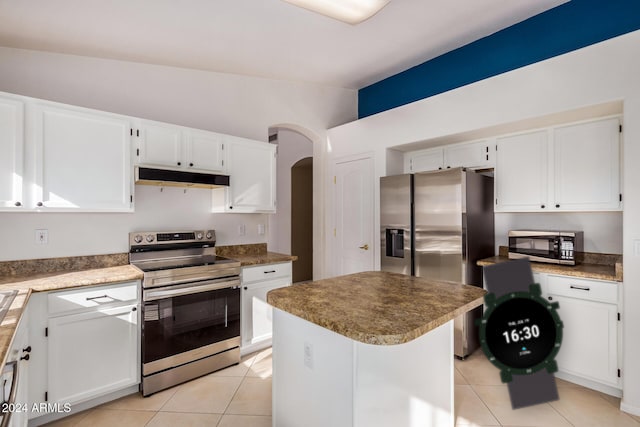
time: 16:30
